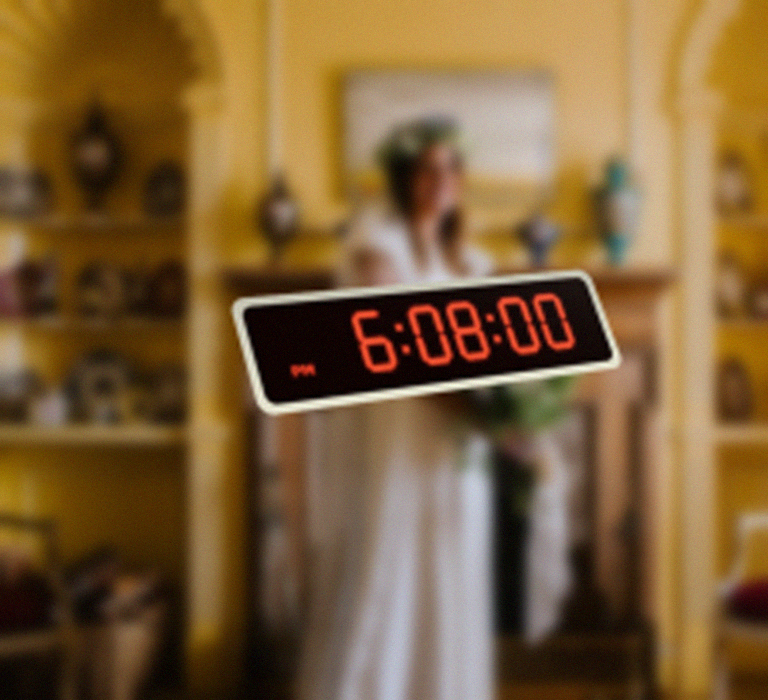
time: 6:08:00
